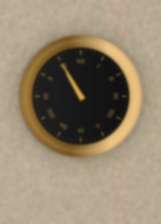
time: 10:55
